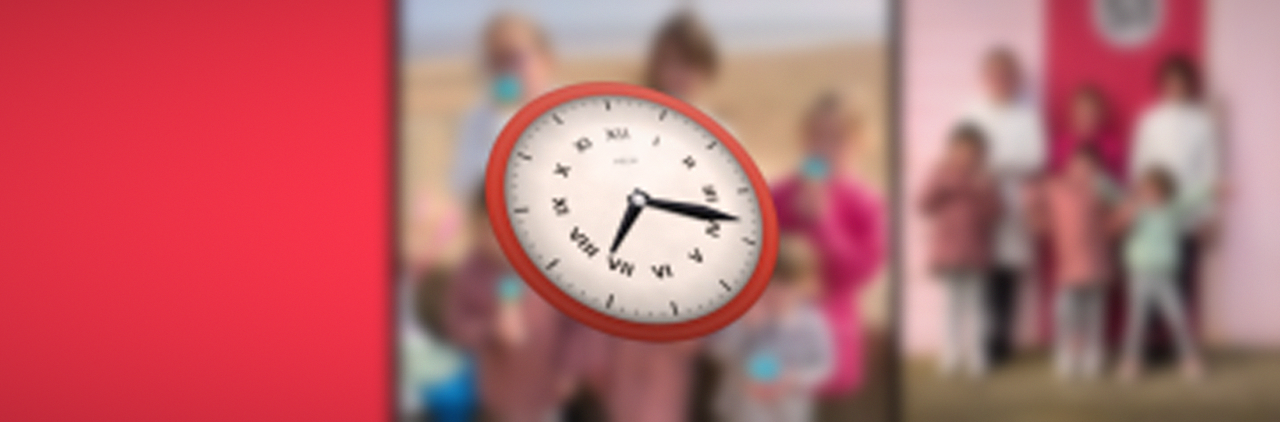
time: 7:18
